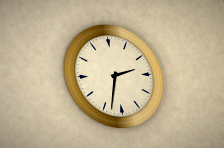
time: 2:33
